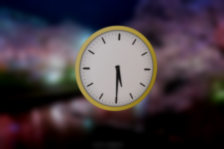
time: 5:30
